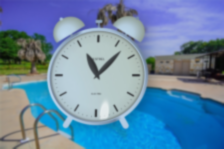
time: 11:07
